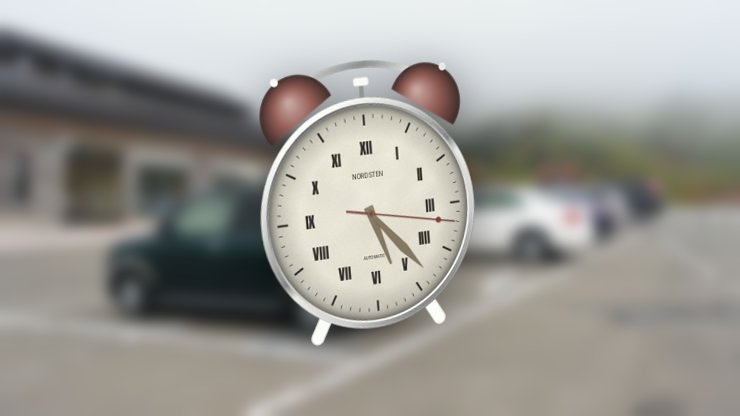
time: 5:23:17
